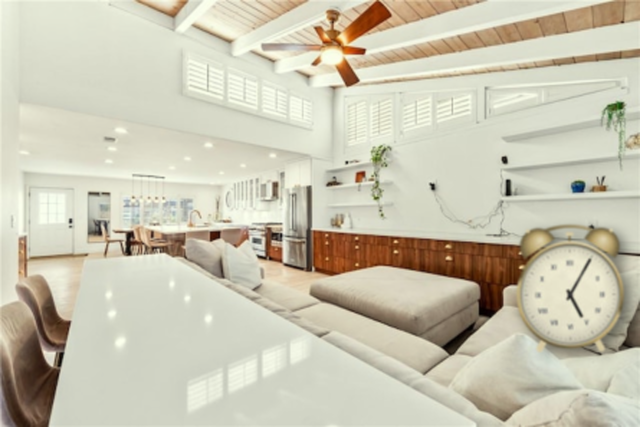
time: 5:05
